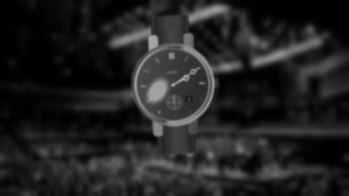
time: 2:10
